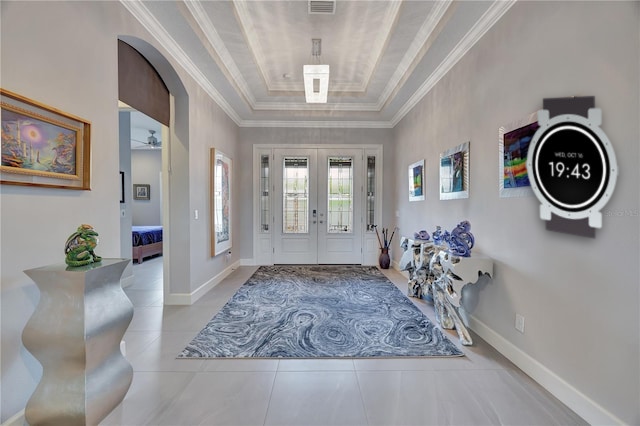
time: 19:43
